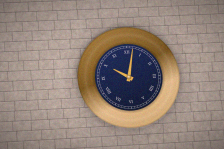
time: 10:02
